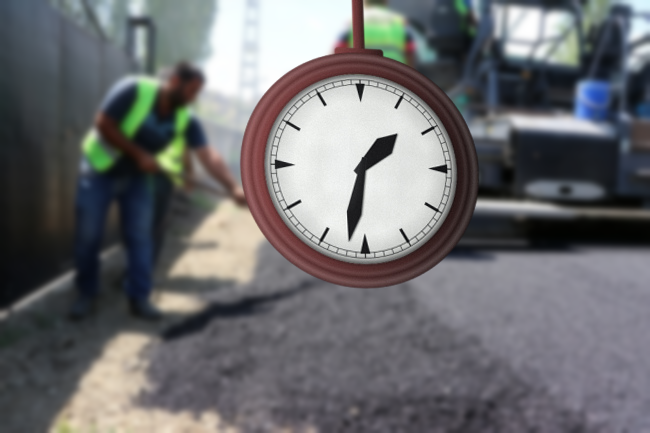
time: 1:32
